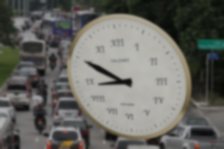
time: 8:50
